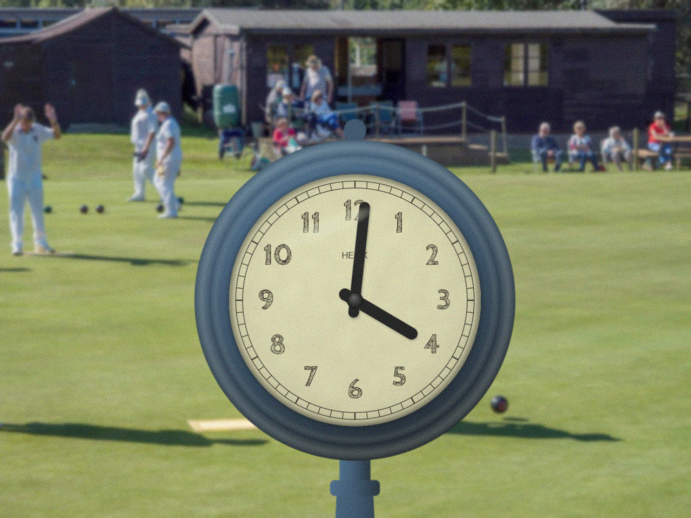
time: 4:01
